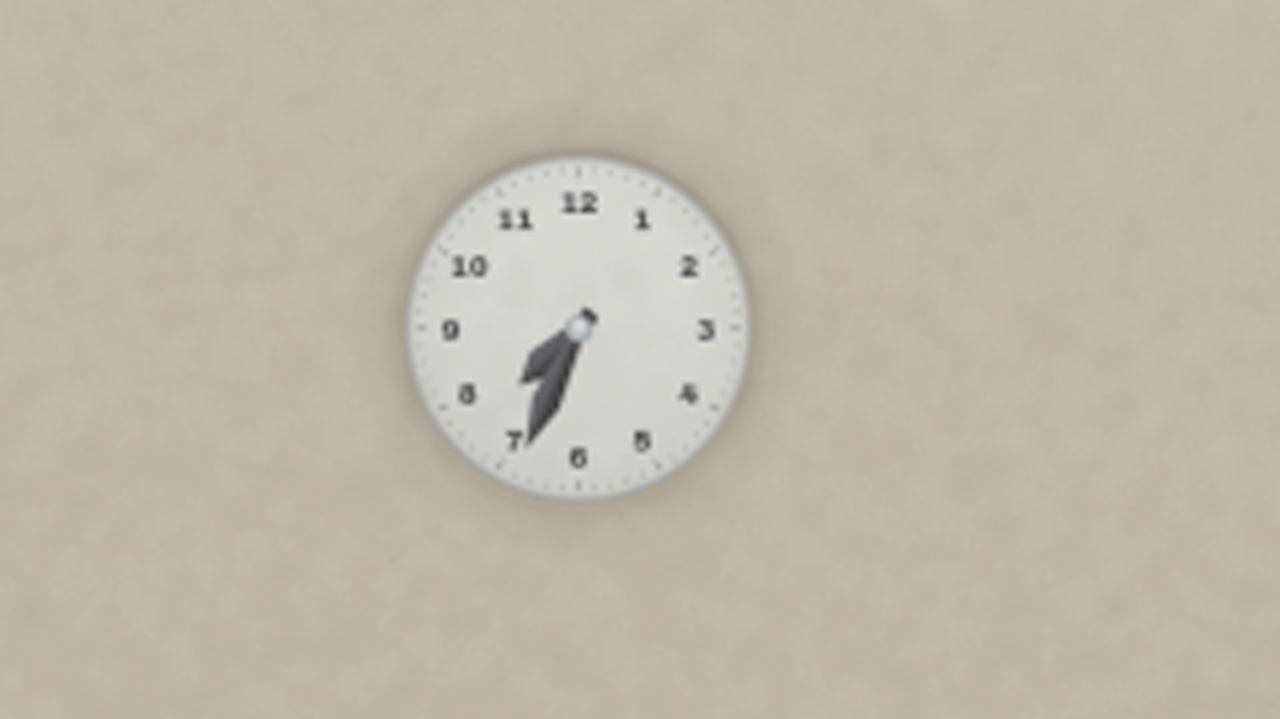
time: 7:34
